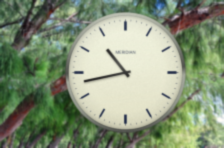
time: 10:43
